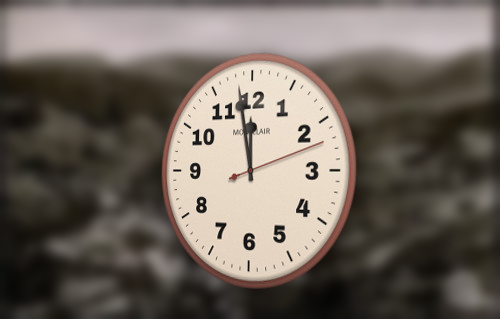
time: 11:58:12
